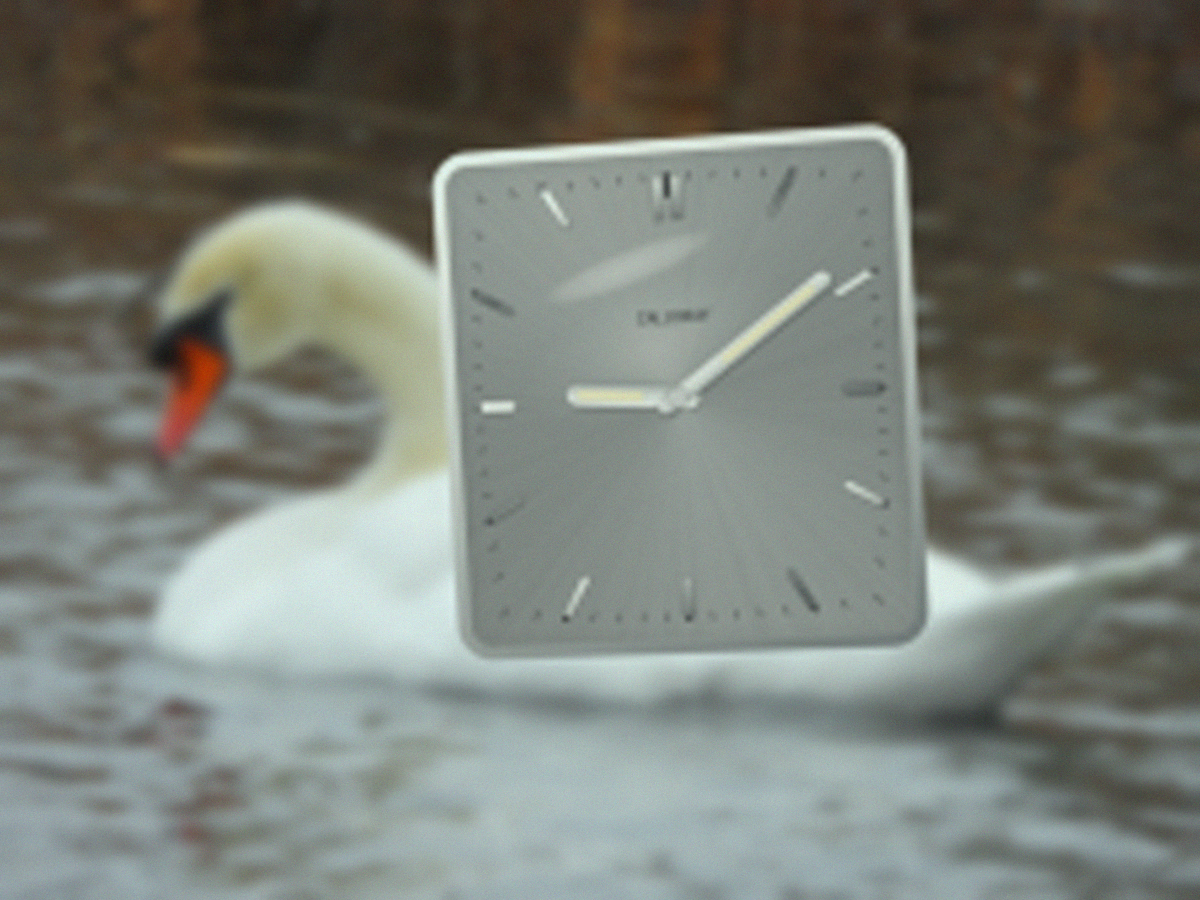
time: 9:09
